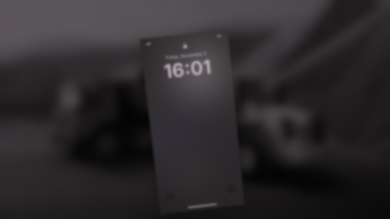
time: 16:01
